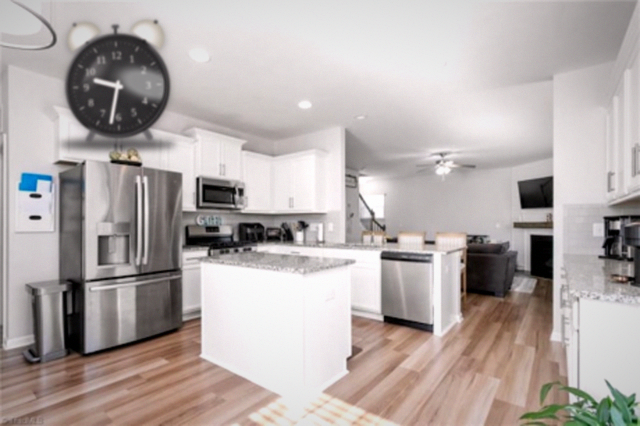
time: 9:32
